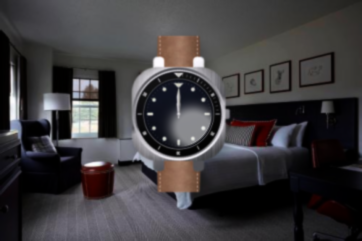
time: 12:00
